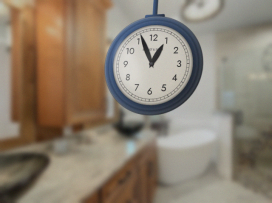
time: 12:56
